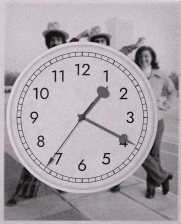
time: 1:19:36
